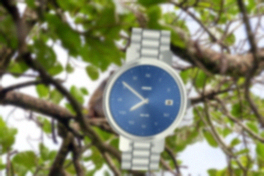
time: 7:51
